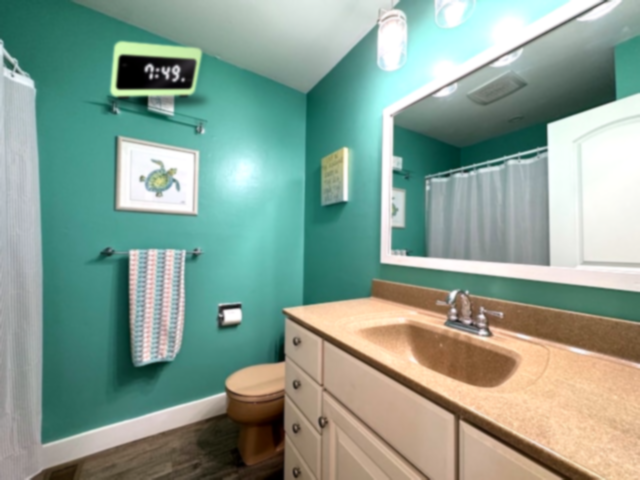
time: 7:49
